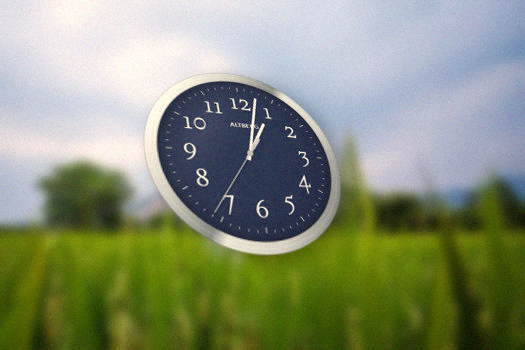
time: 1:02:36
